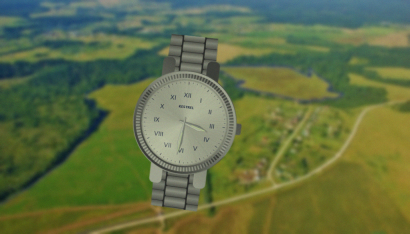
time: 3:31
